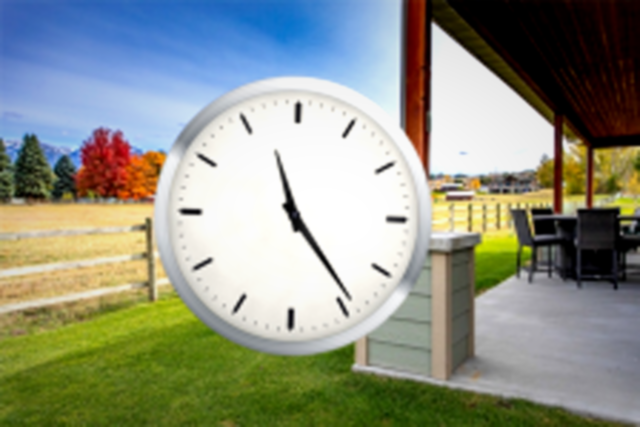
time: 11:24
